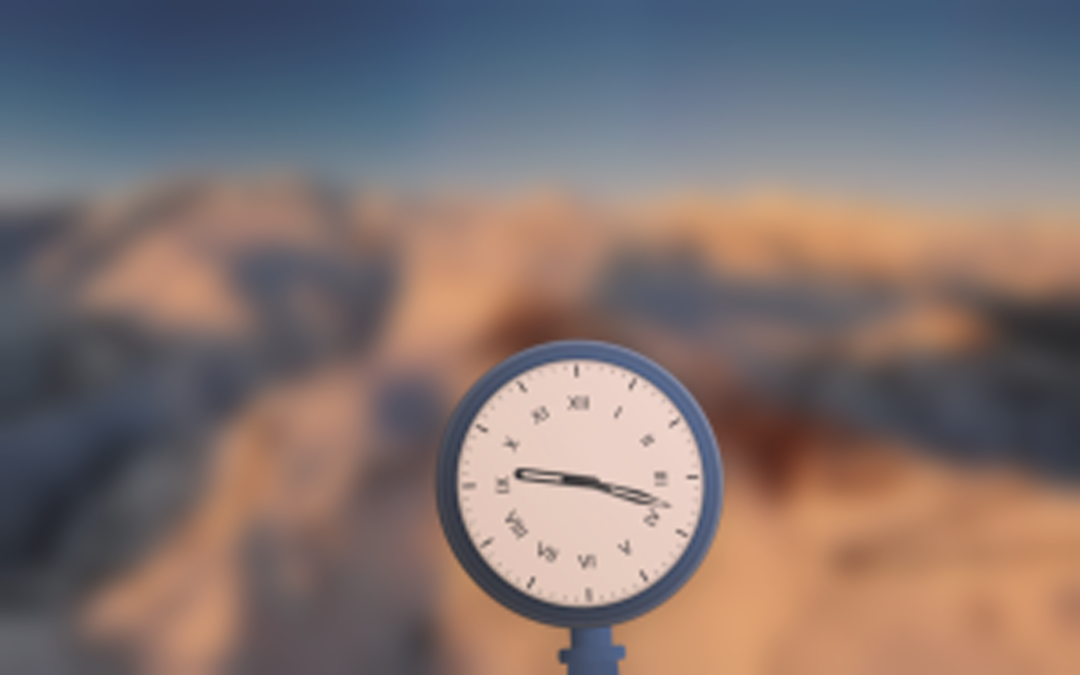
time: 9:18
